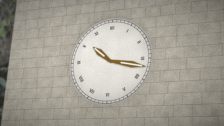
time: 10:17
